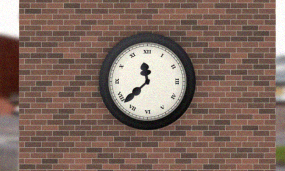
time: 11:38
